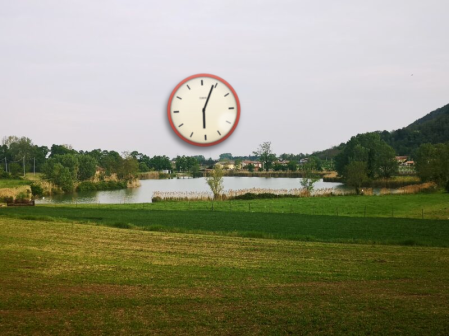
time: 6:04
